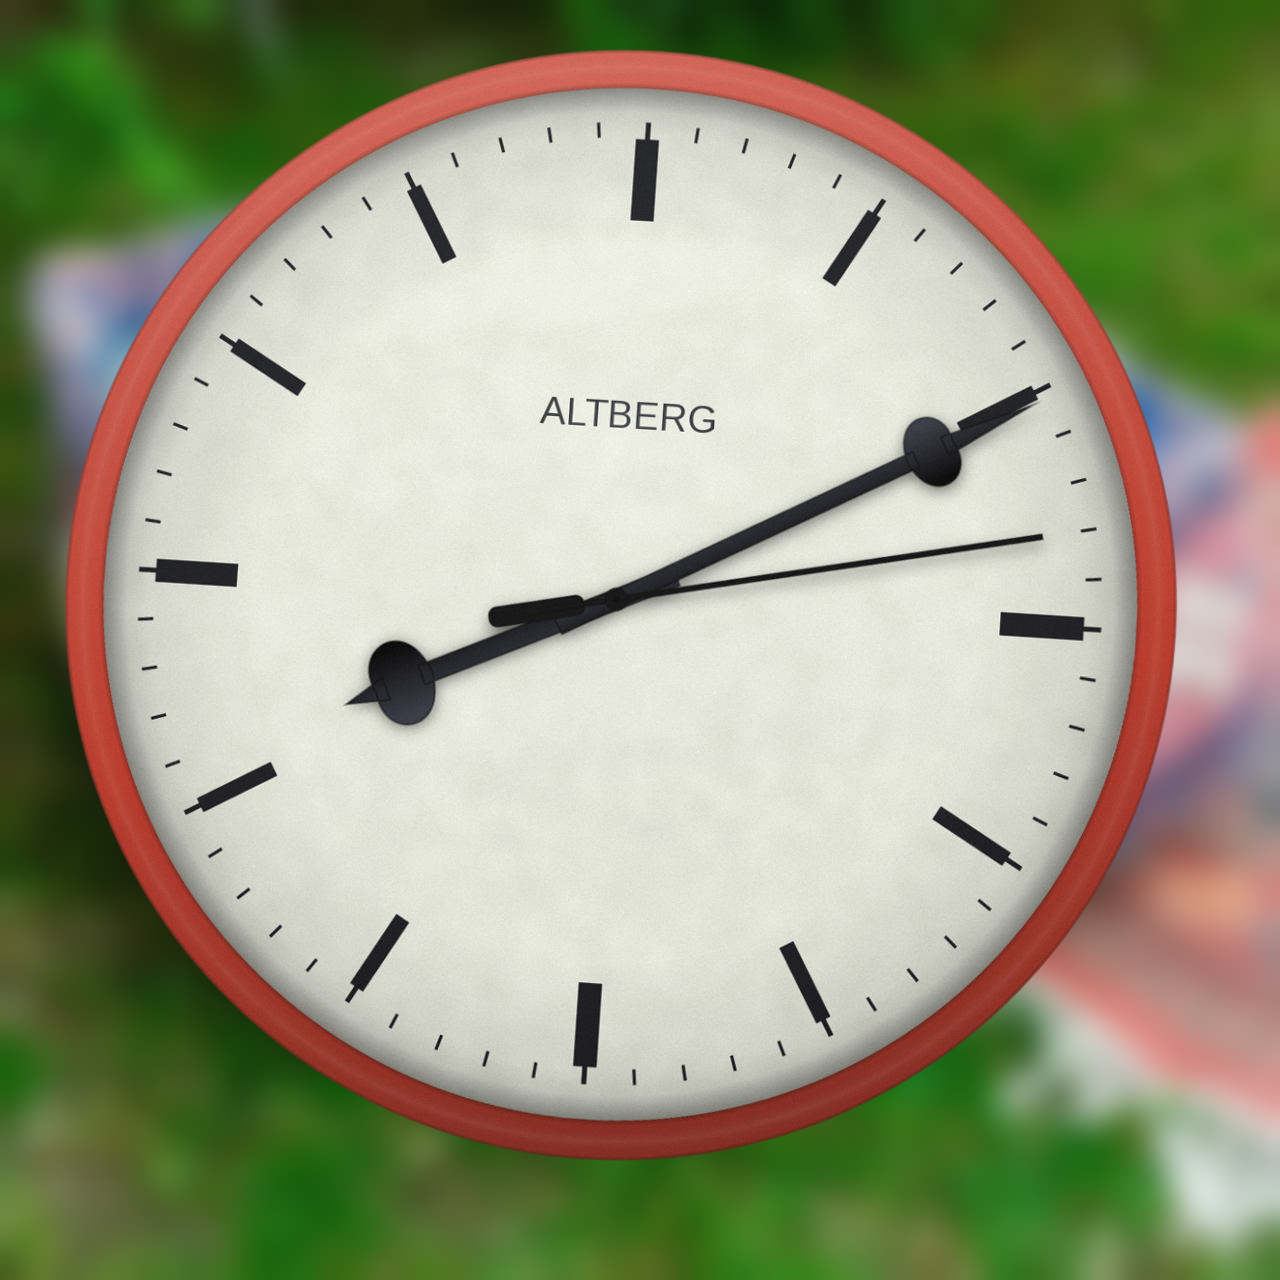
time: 8:10:13
